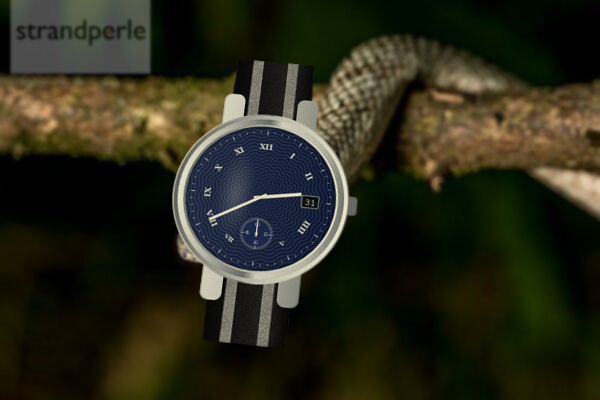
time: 2:40
